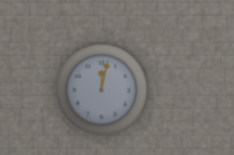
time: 12:02
